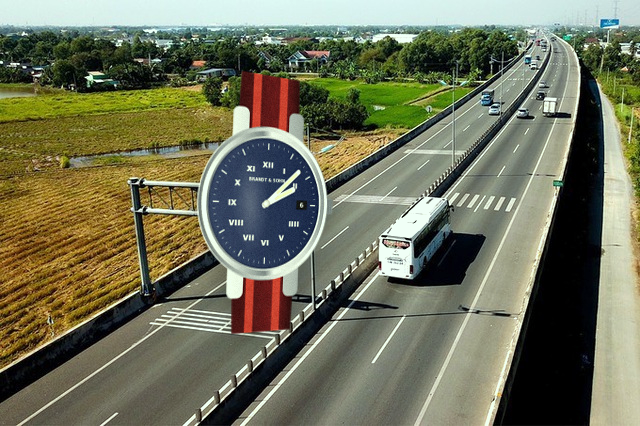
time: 2:08
